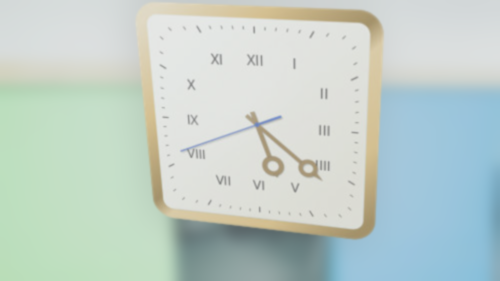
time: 5:21:41
